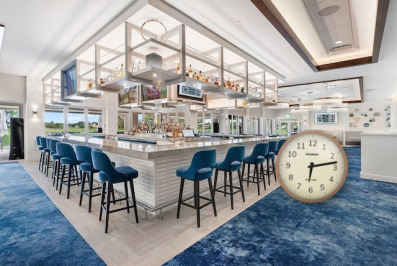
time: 6:13
